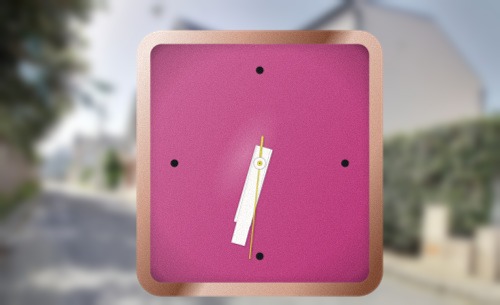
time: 6:32:31
